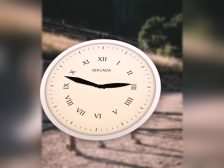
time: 2:48
